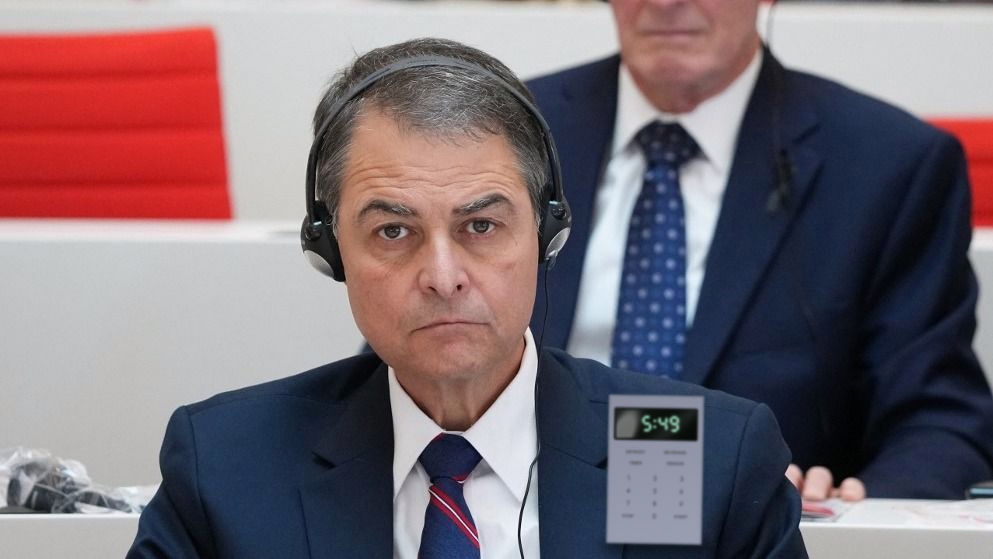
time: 5:49
